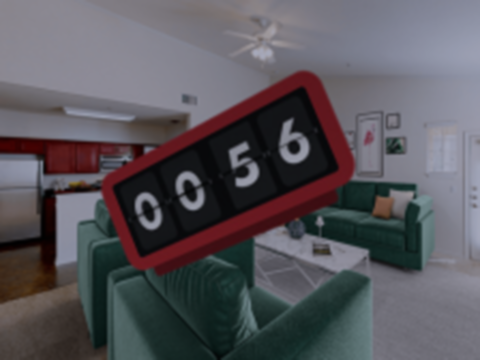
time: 0:56
